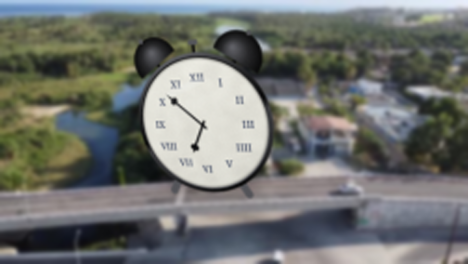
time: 6:52
